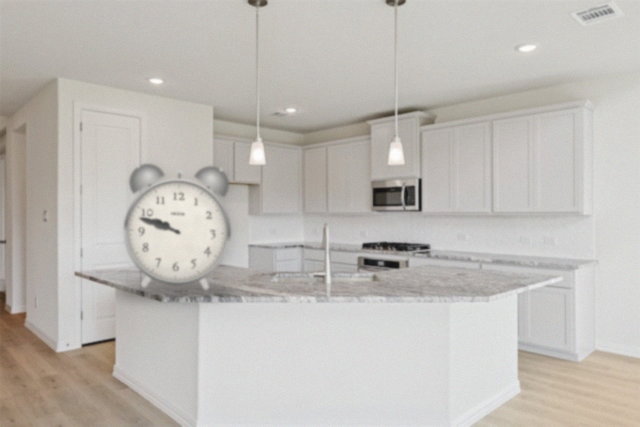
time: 9:48
